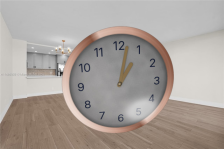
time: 1:02
